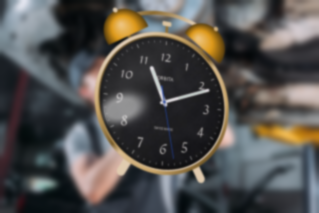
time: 11:11:28
